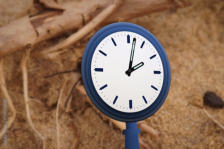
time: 2:02
